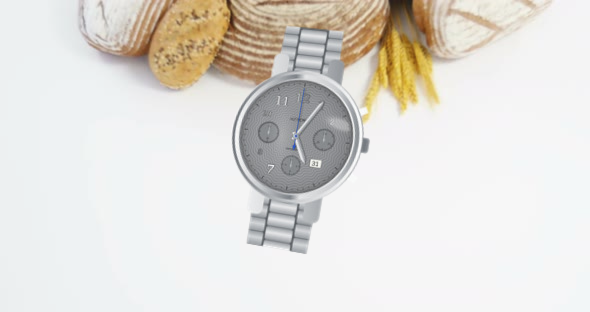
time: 5:05
